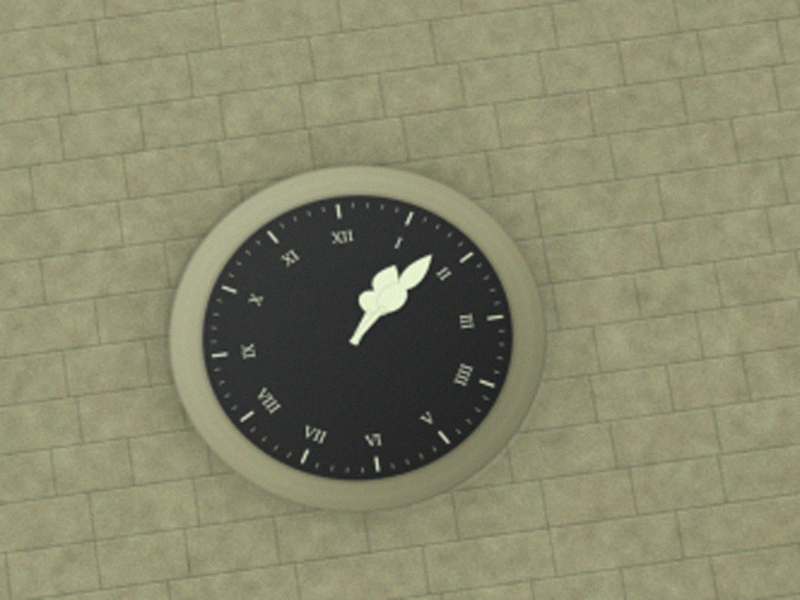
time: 1:08
